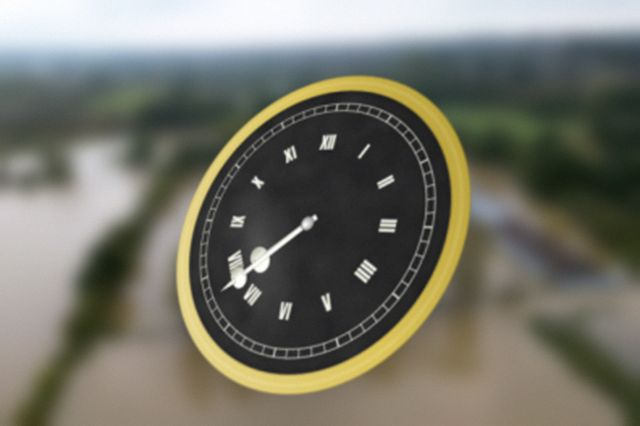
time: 7:38
